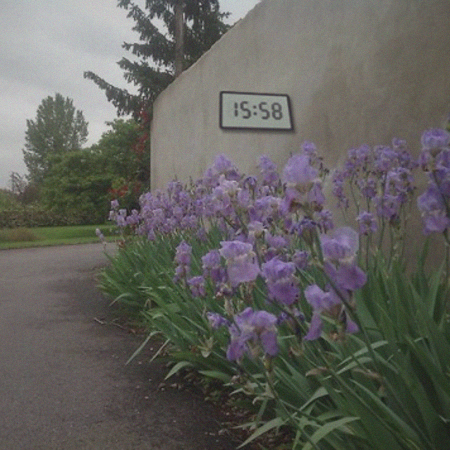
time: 15:58
